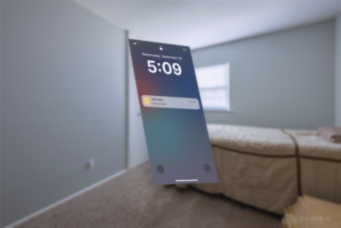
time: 5:09
